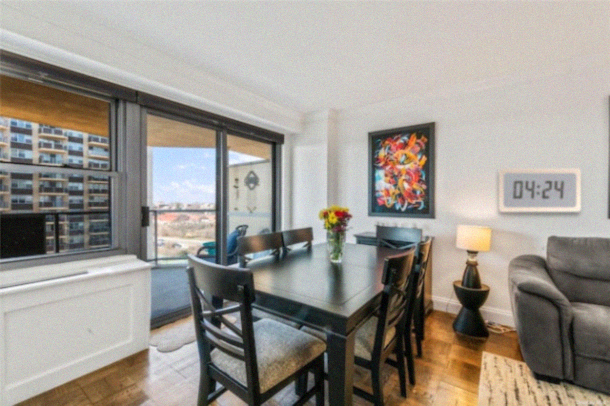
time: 4:24
